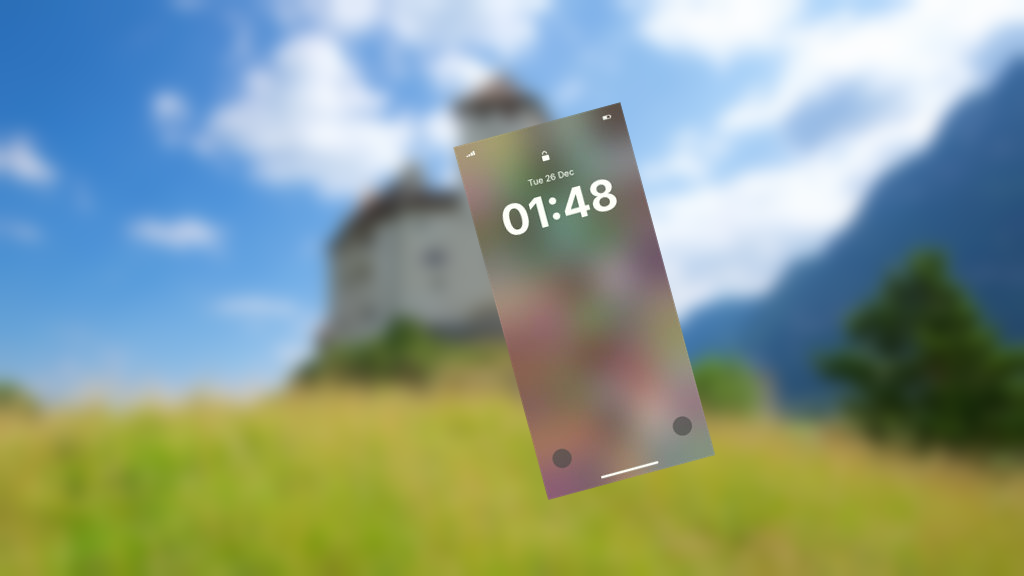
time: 1:48
